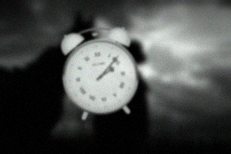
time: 2:08
